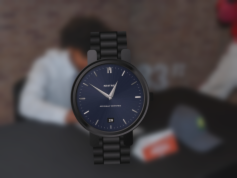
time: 12:51
